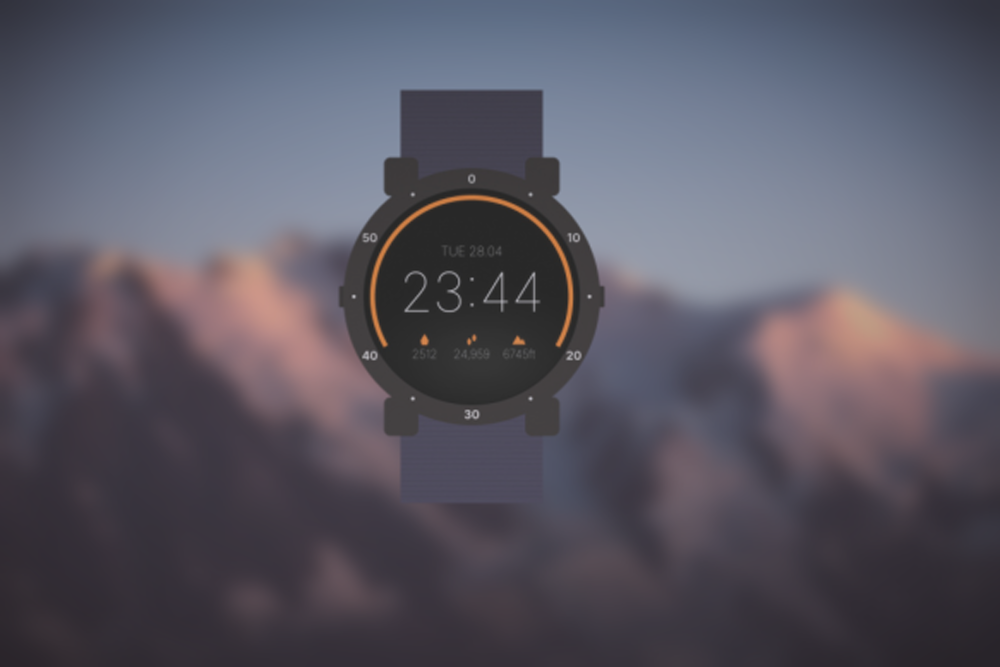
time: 23:44
